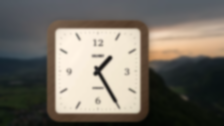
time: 1:25
